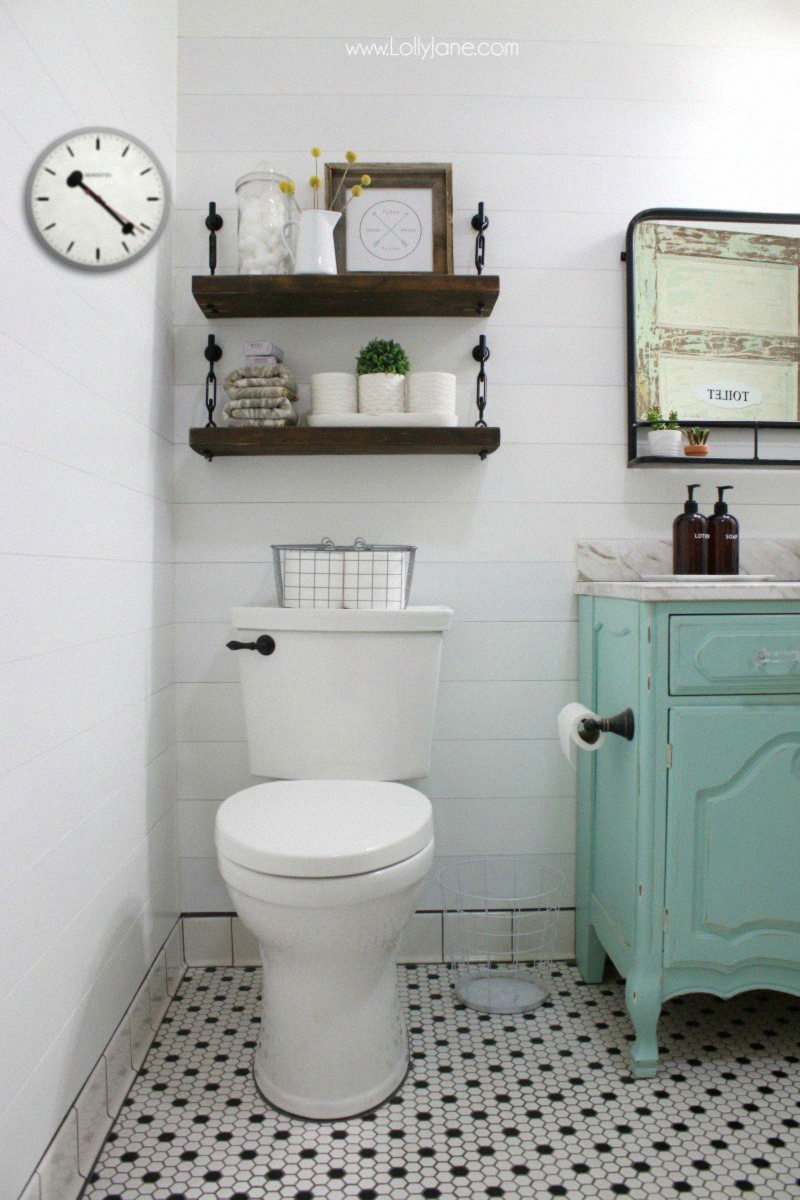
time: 10:22:21
